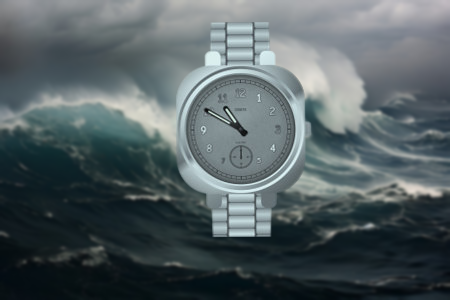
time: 10:50
